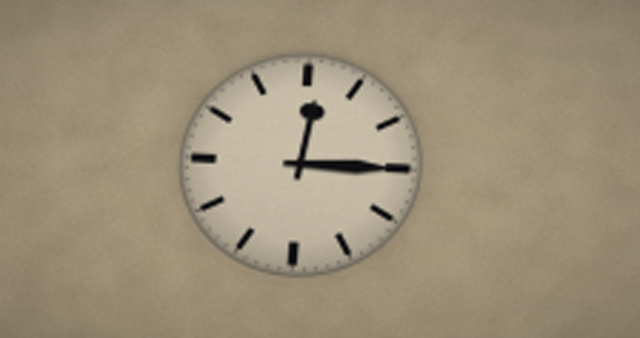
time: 12:15
